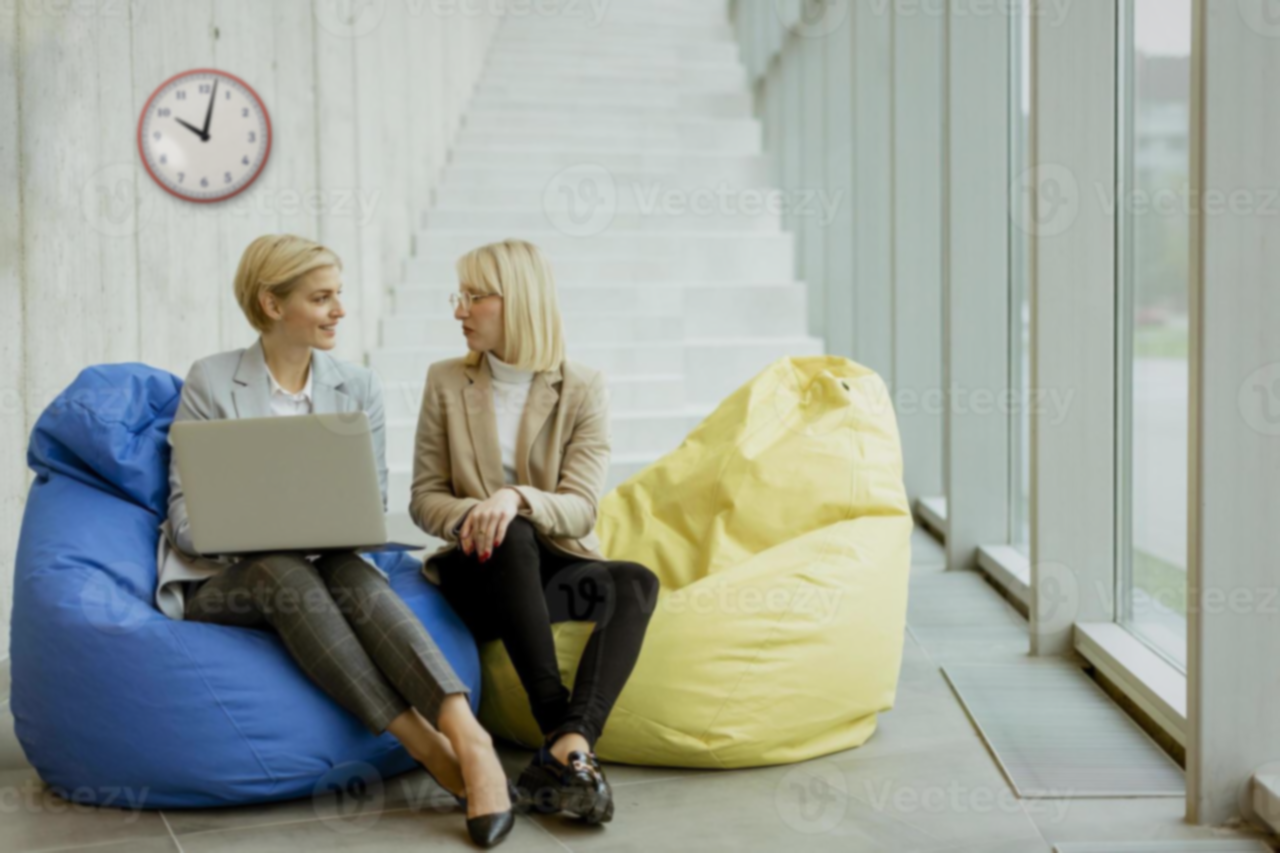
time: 10:02
